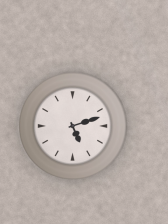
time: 5:12
